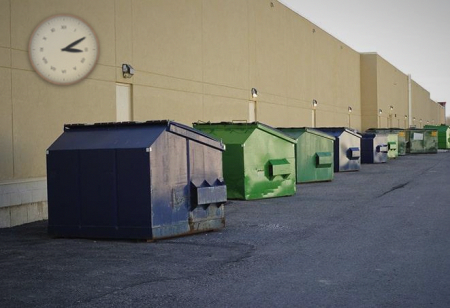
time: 3:10
